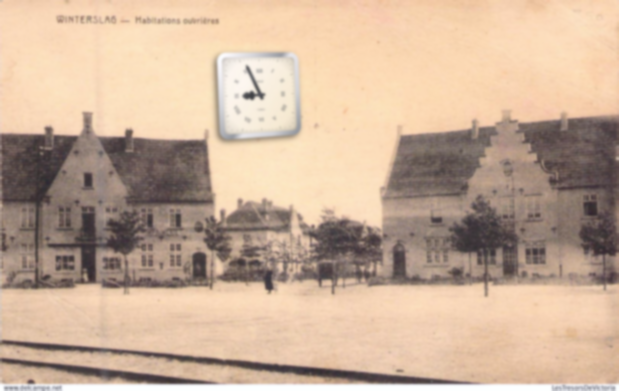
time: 8:56
